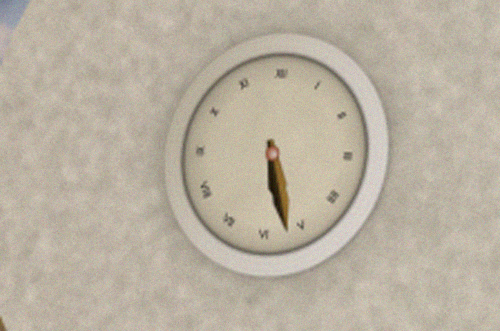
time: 5:27
